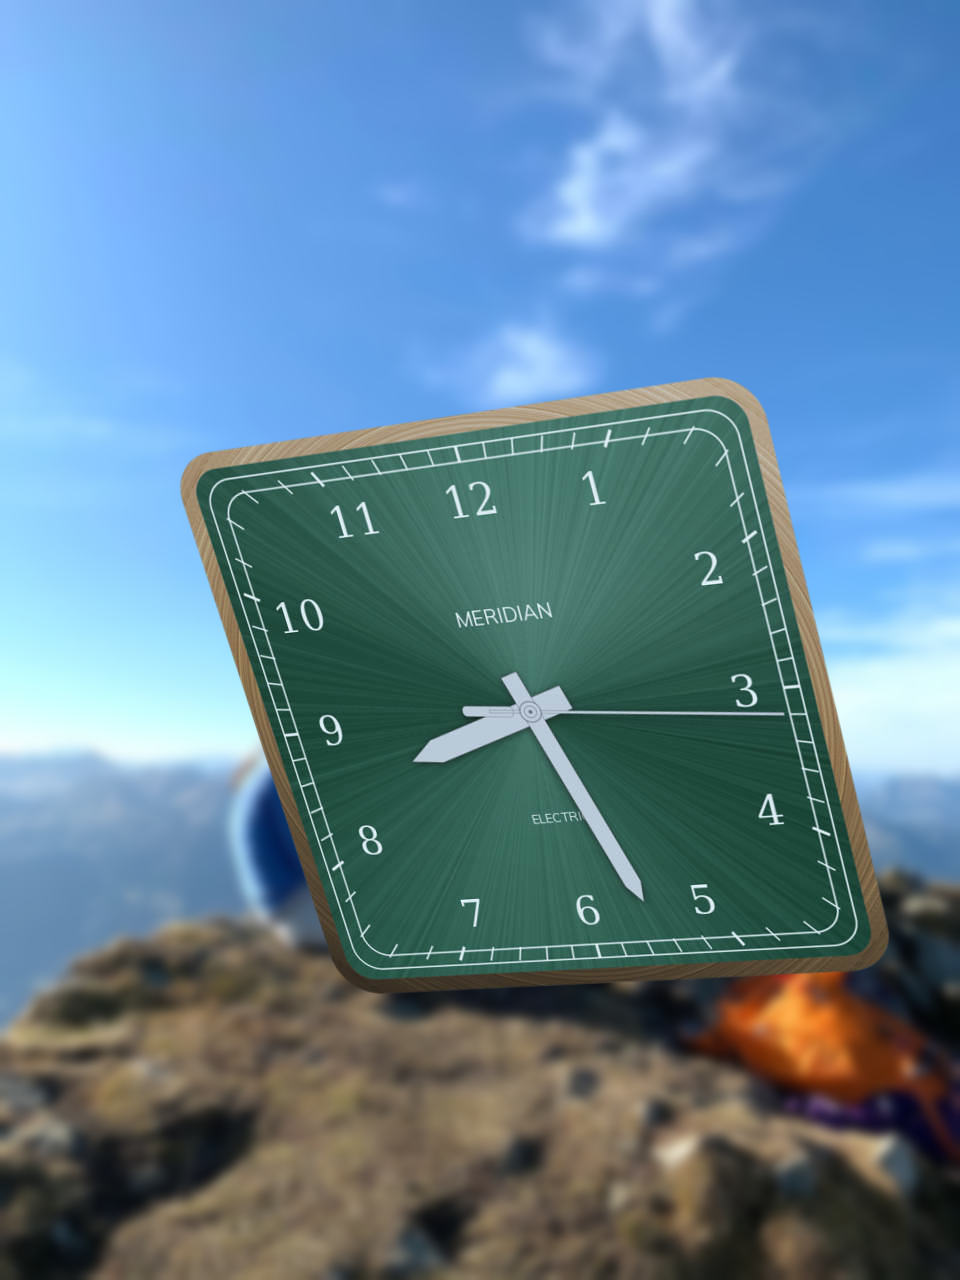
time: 8:27:16
